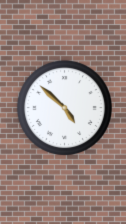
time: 4:52
